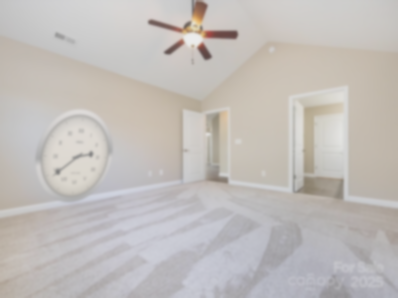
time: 2:39
